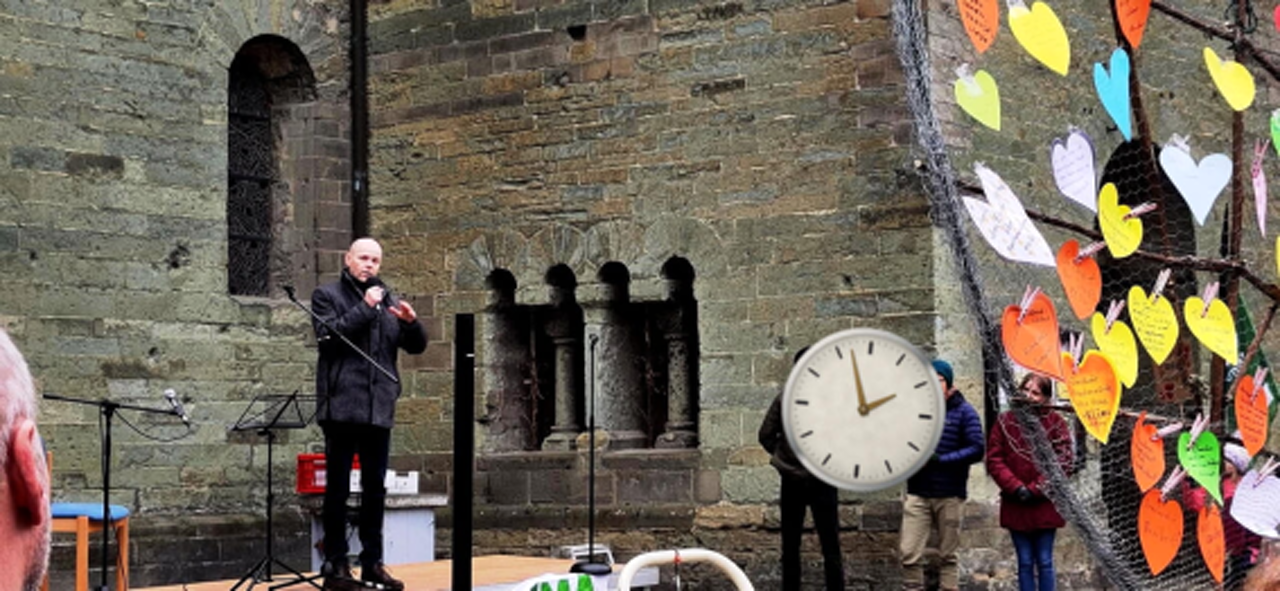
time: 1:57
